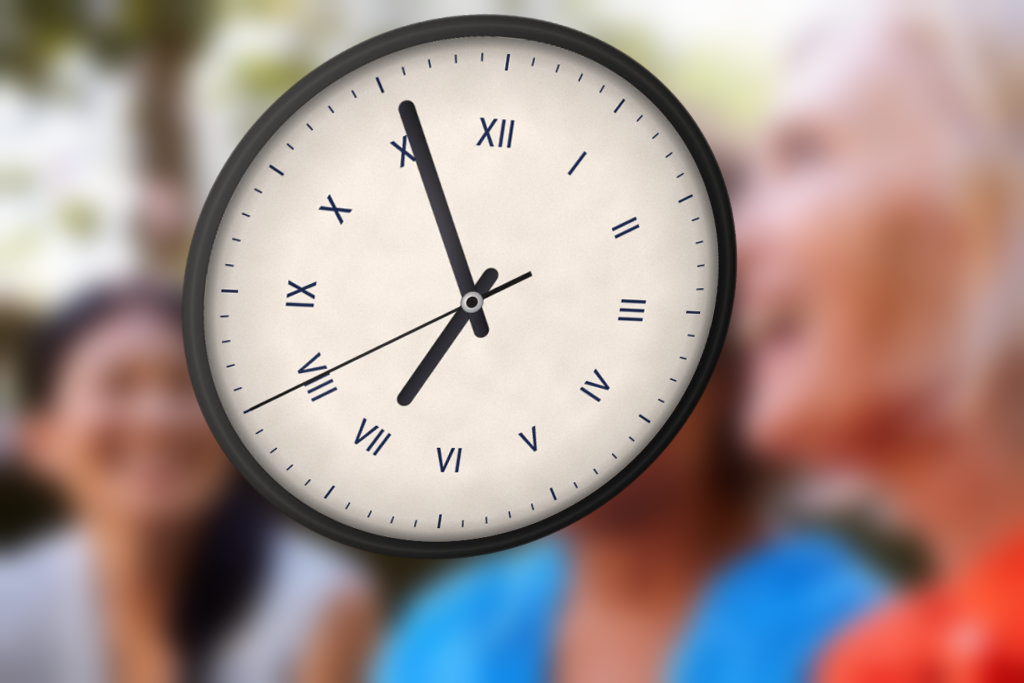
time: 6:55:40
